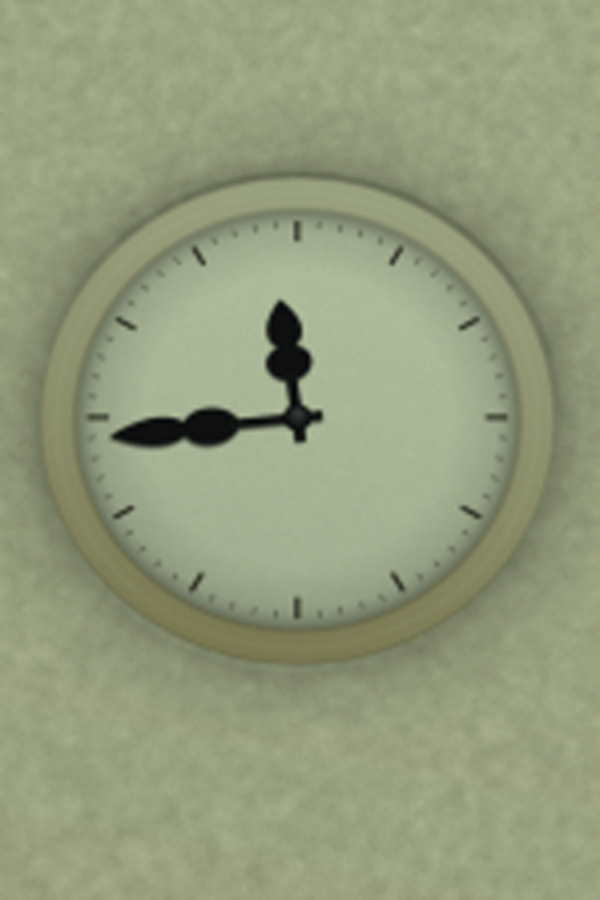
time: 11:44
